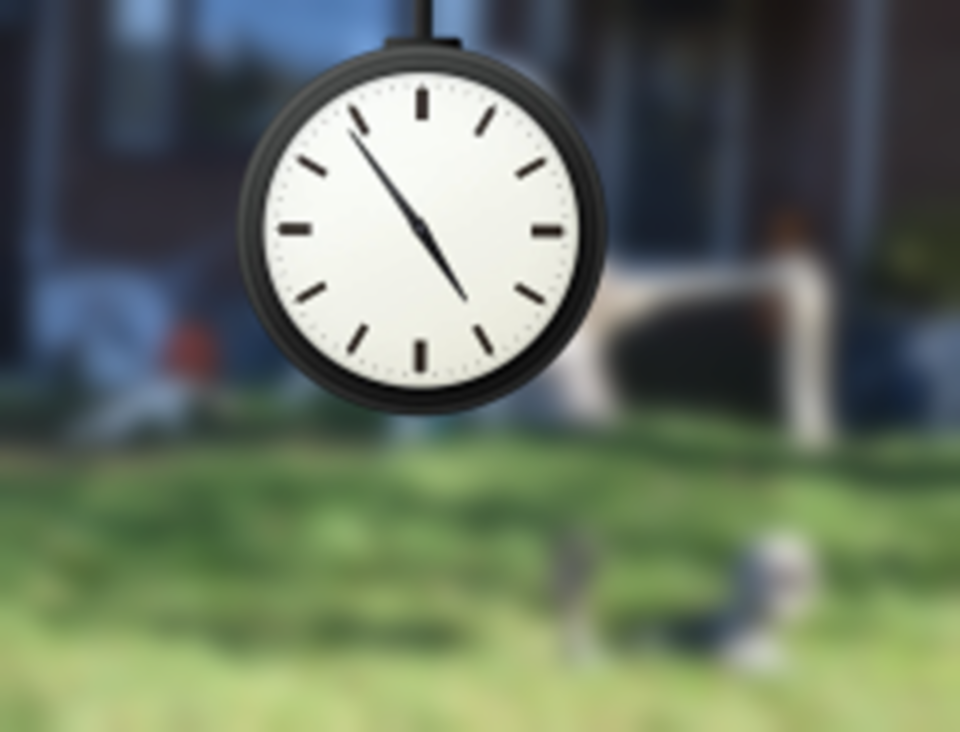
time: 4:54
